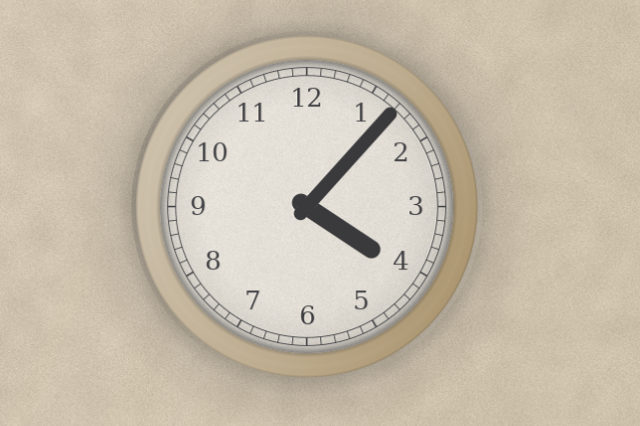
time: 4:07
